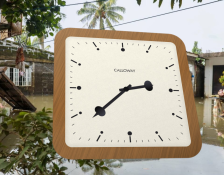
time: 2:38
